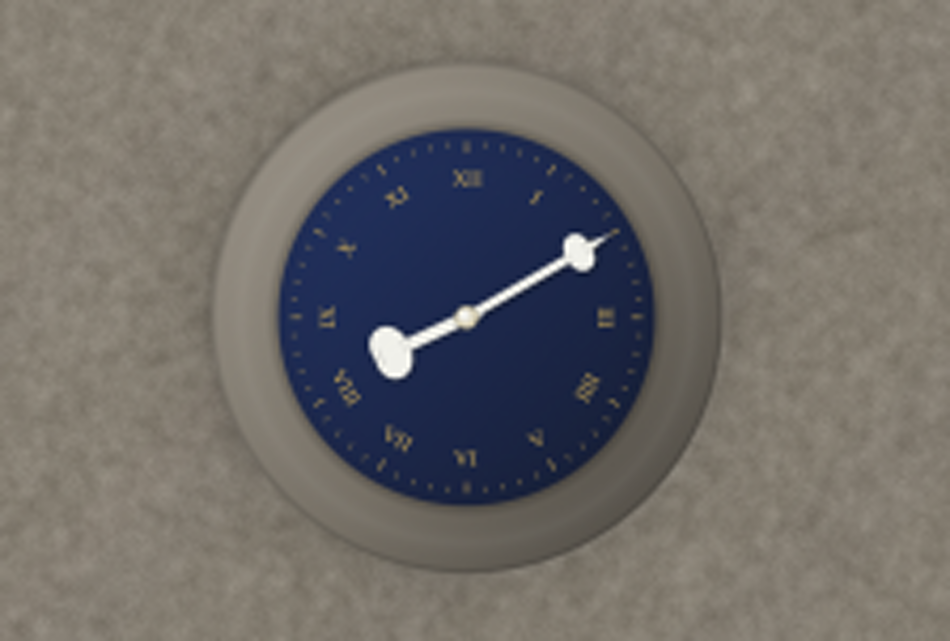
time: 8:10
